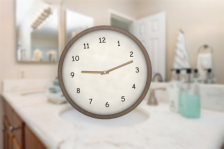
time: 9:12
